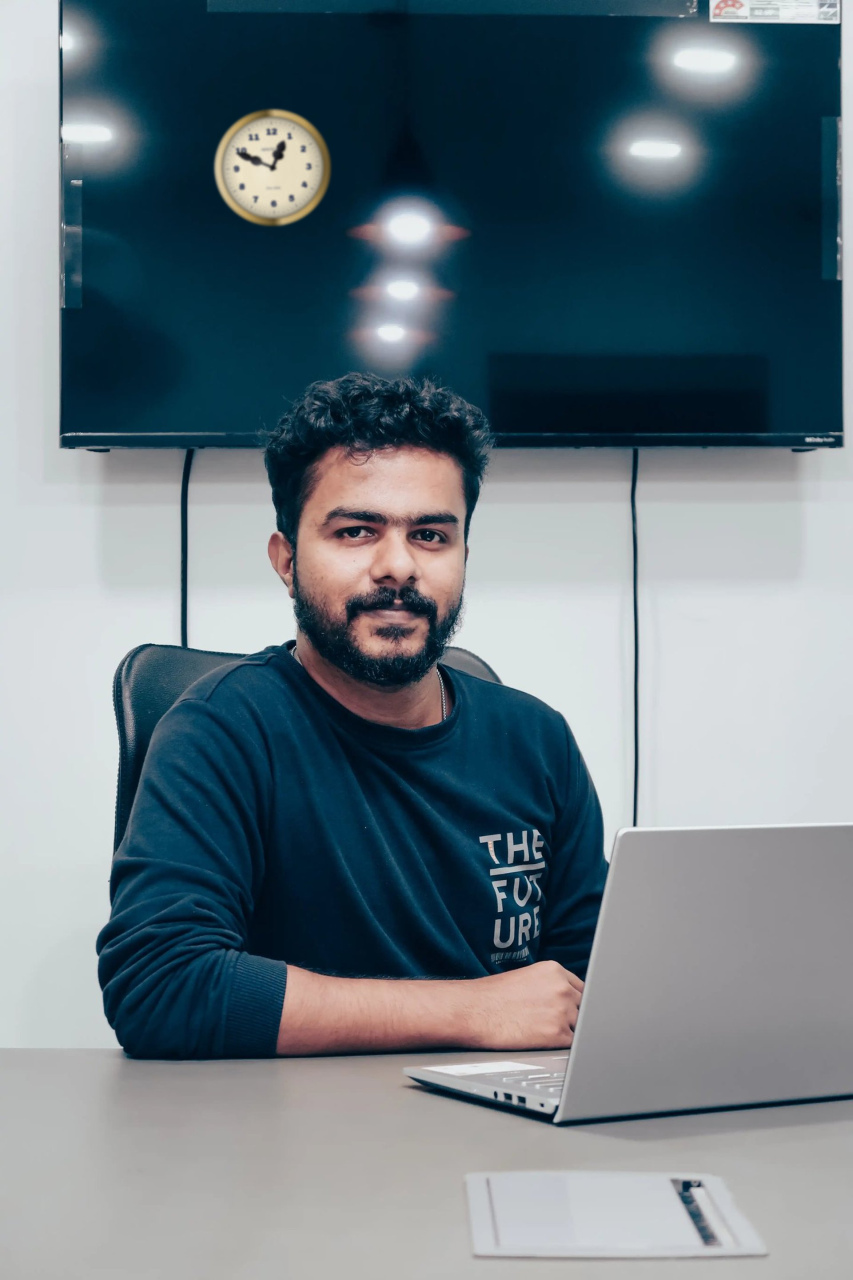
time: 12:49
